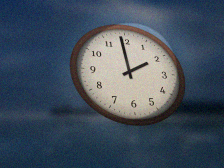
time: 1:59
